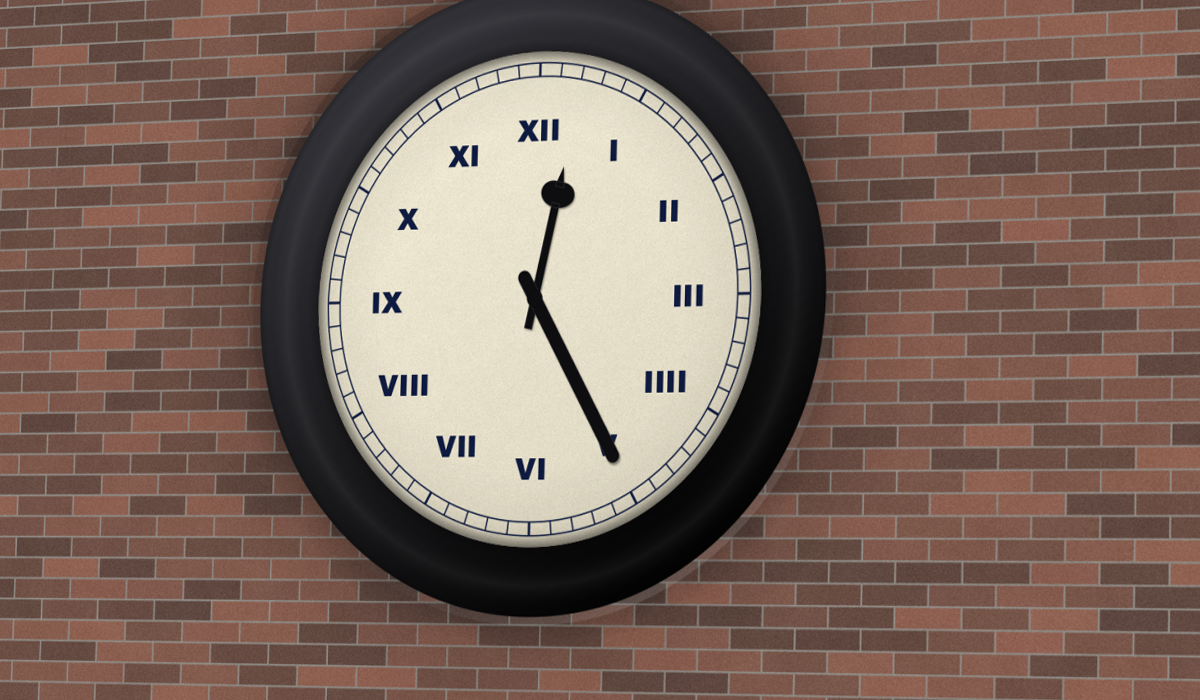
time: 12:25
